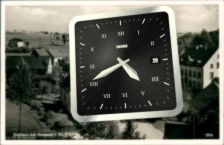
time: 4:41
